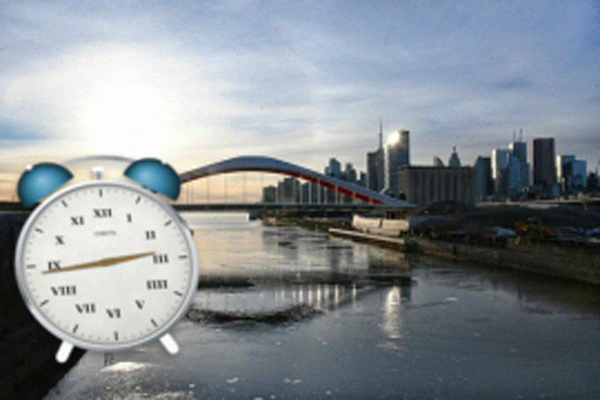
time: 2:44
